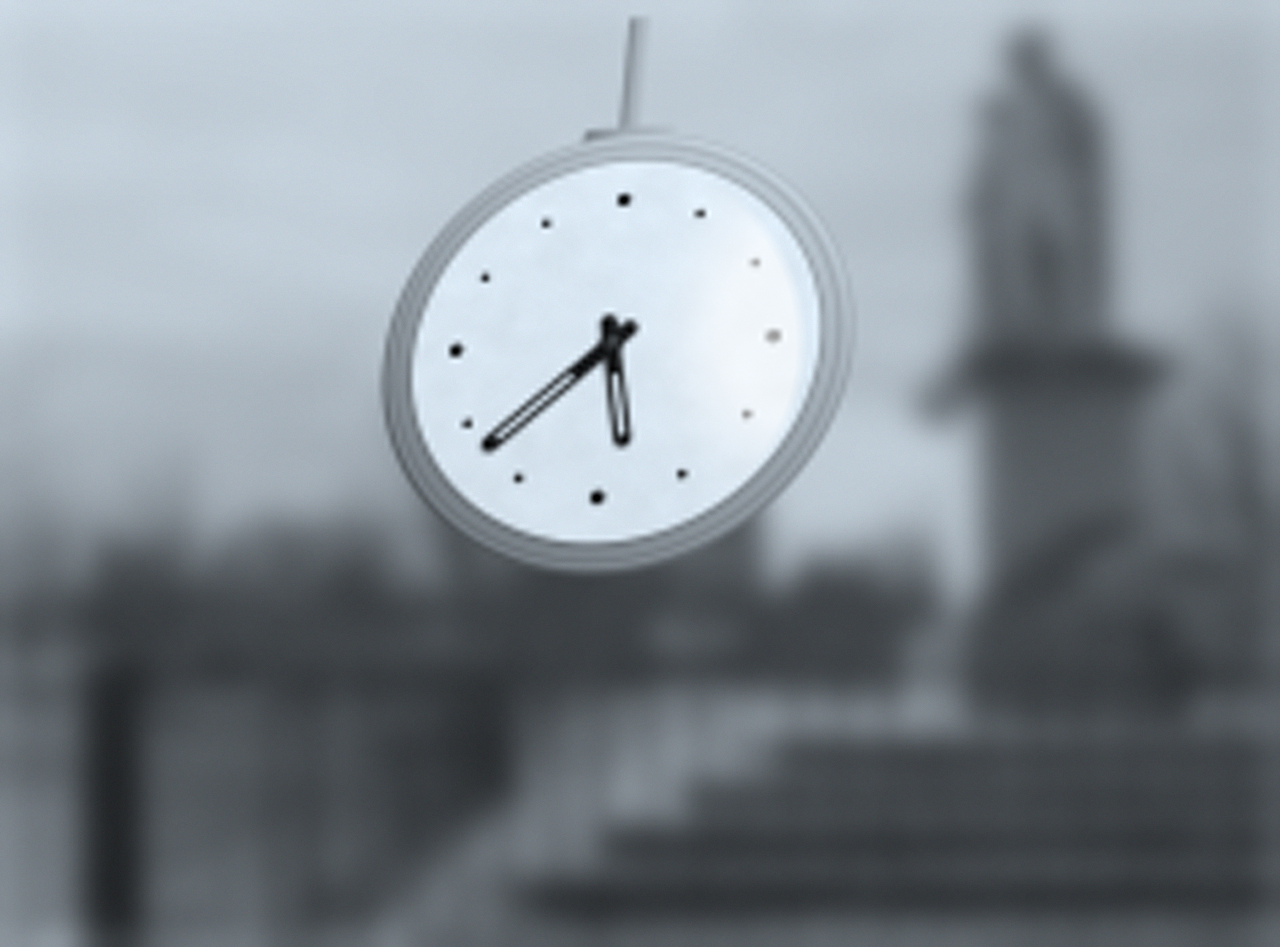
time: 5:38
